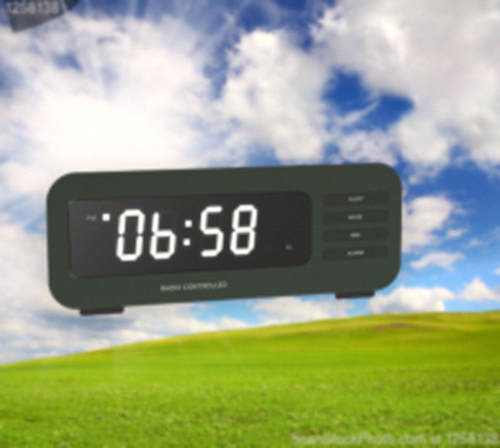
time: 6:58
